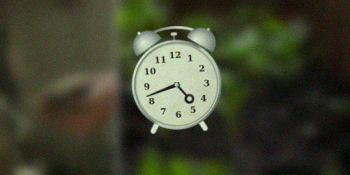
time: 4:42
